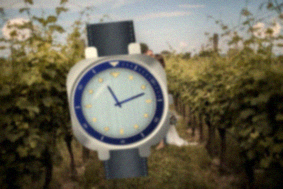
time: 11:12
